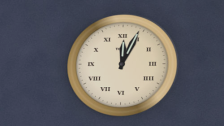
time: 12:04
